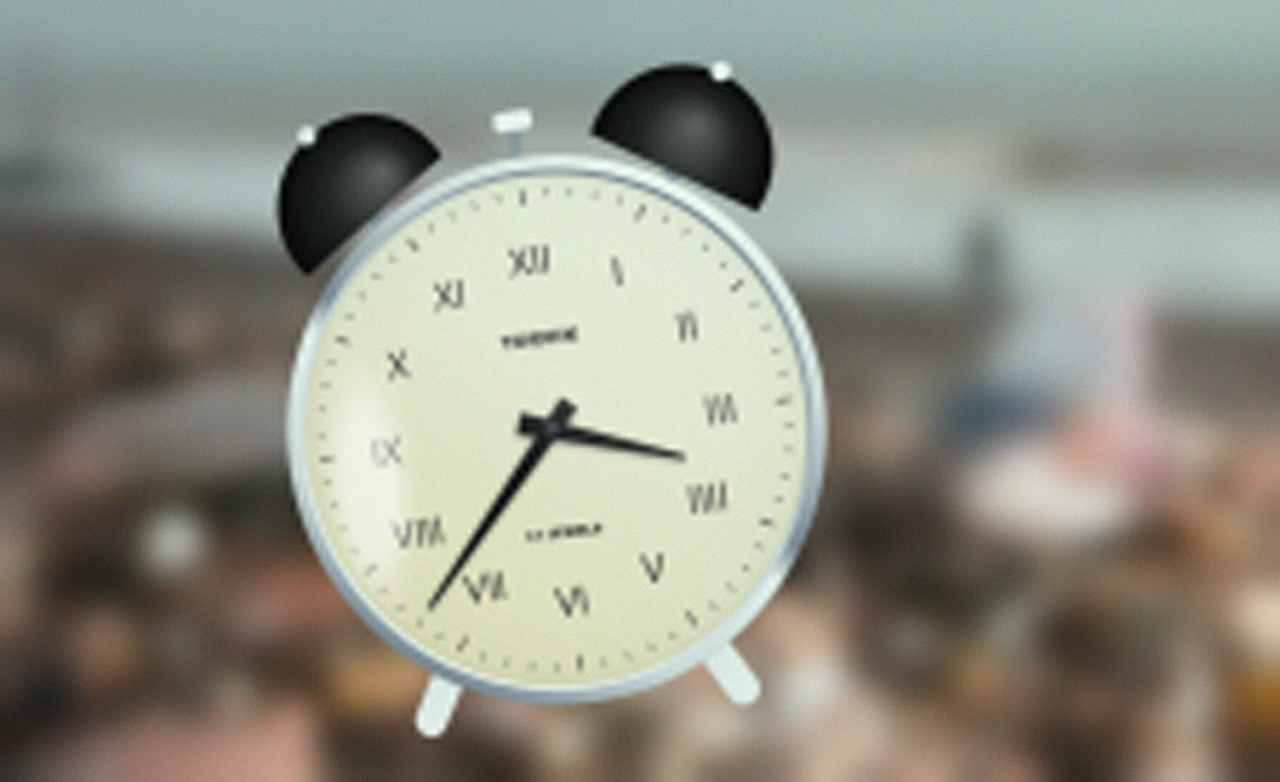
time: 3:37
